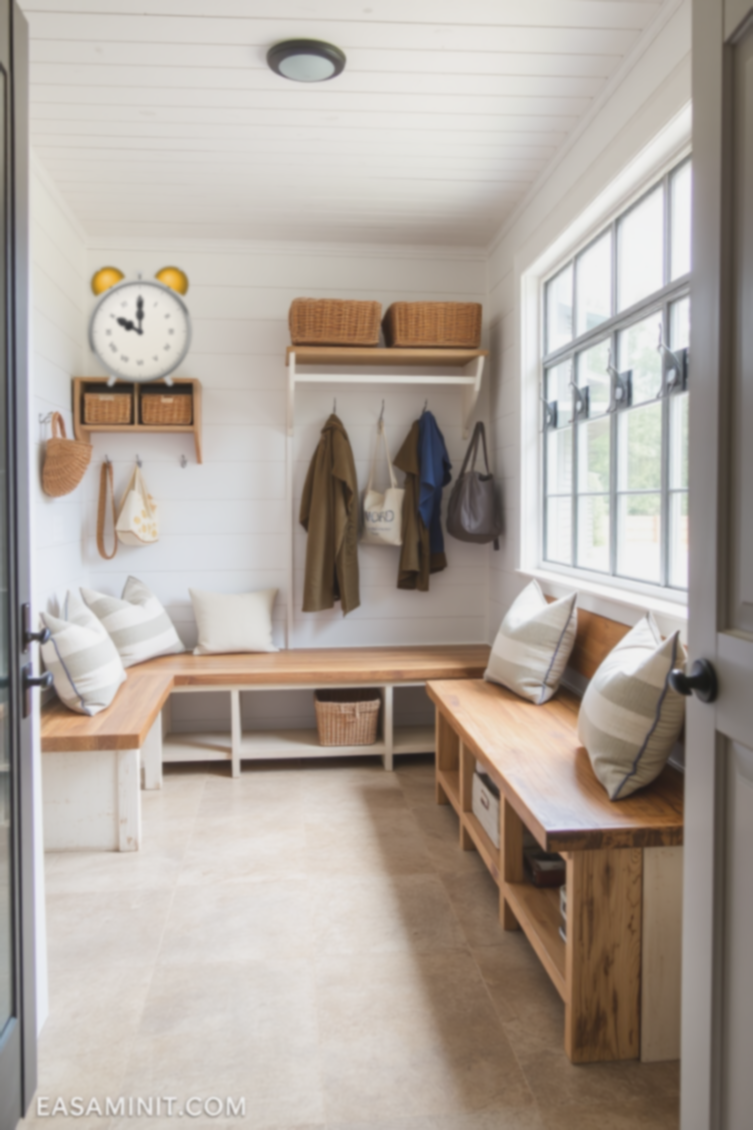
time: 10:00
